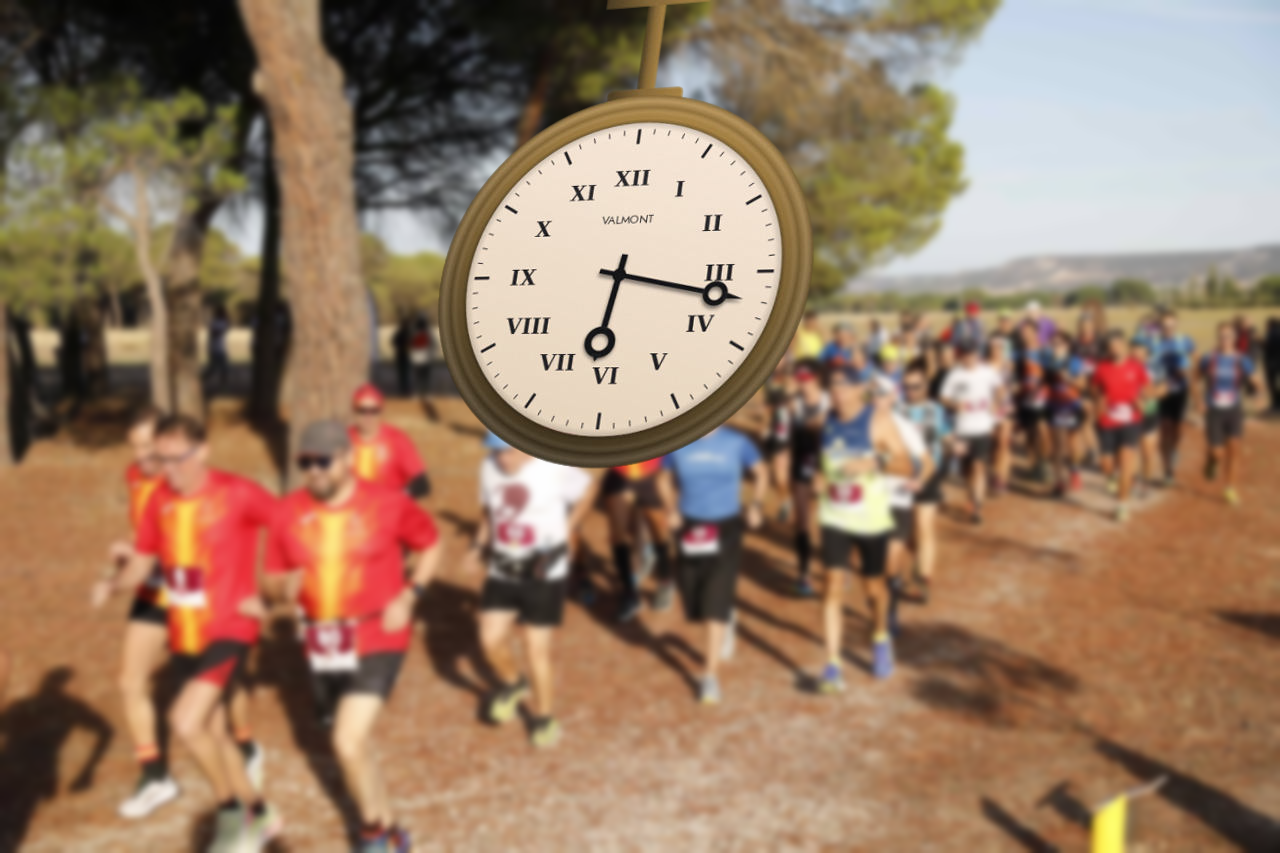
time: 6:17
